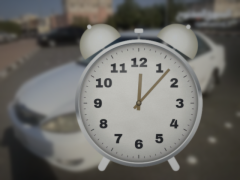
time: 12:07
